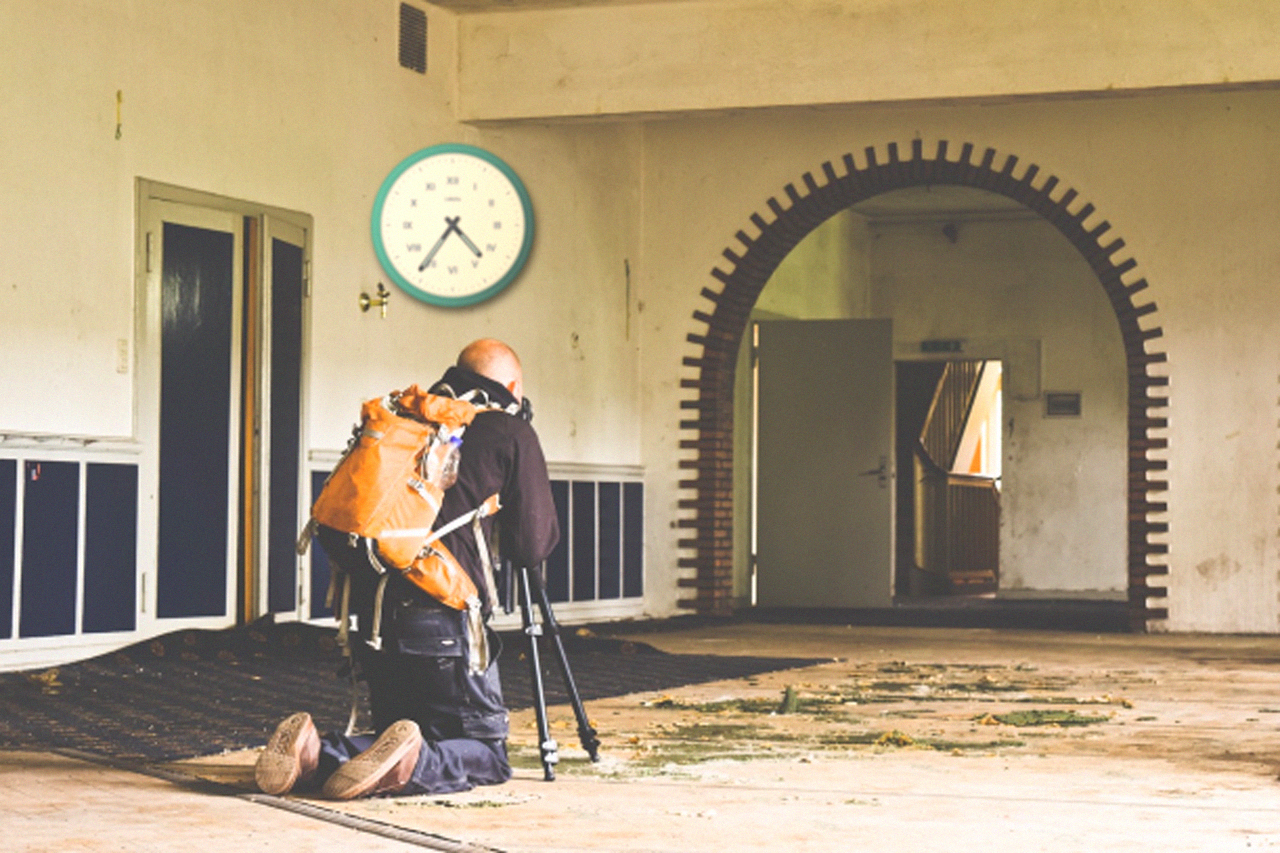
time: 4:36
